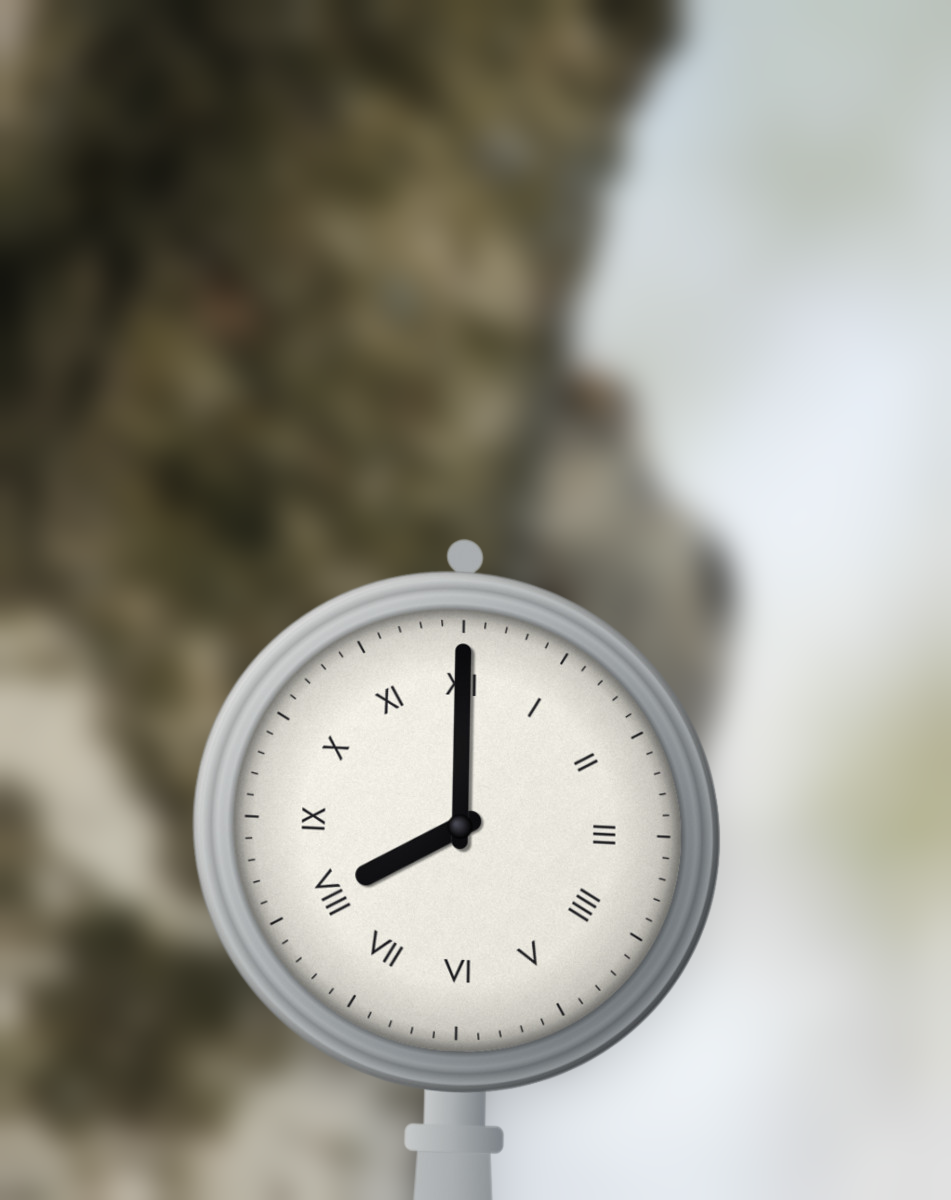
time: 8:00
